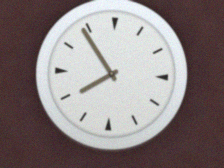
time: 7:54
